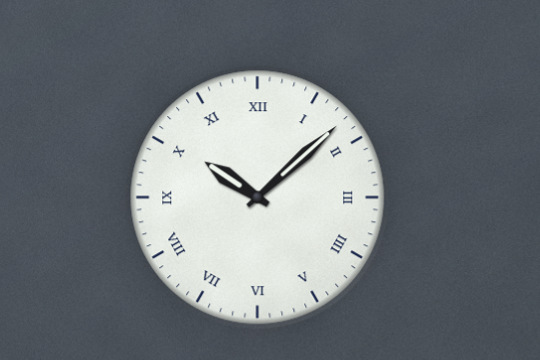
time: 10:08
